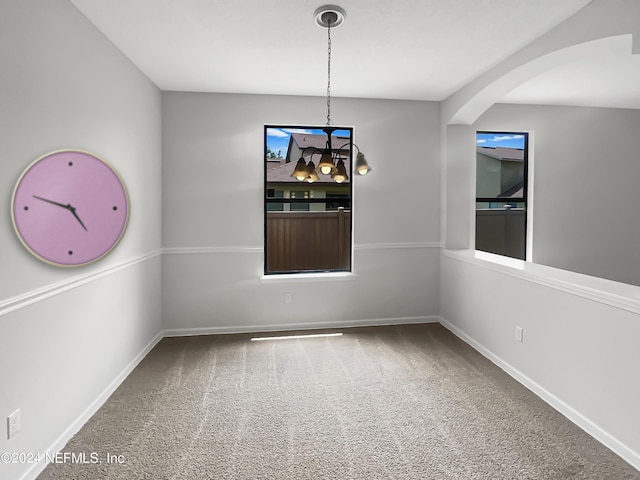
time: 4:48
